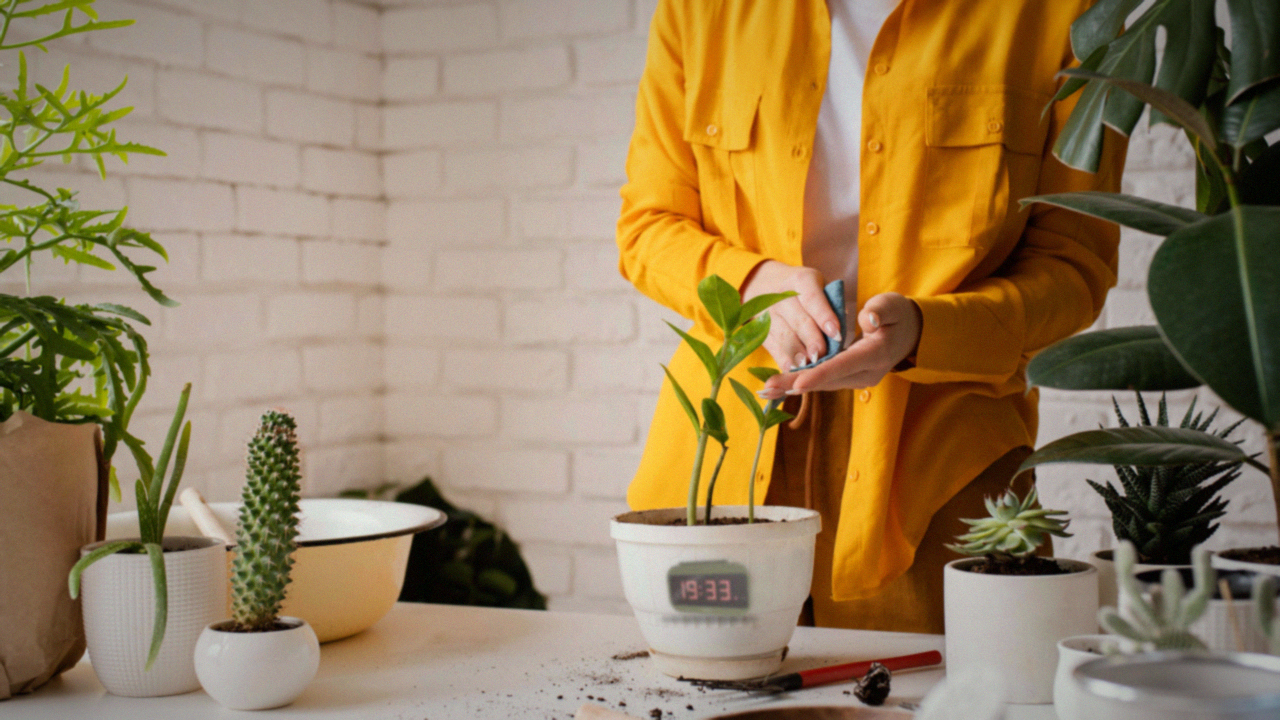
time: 19:33
